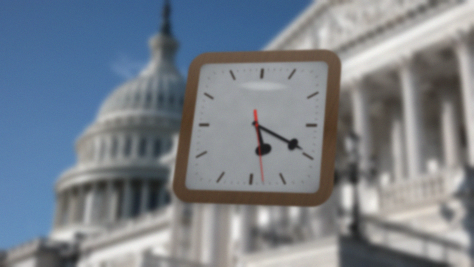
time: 5:19:28
